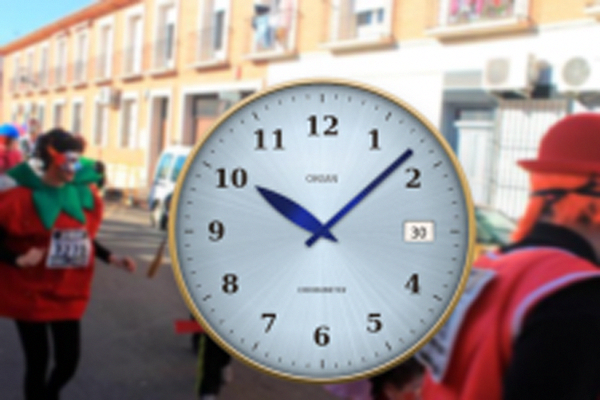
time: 10:08
